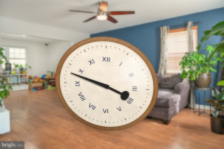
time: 3:48
